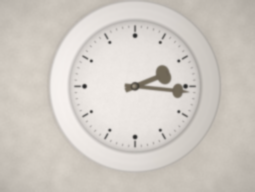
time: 2:16
